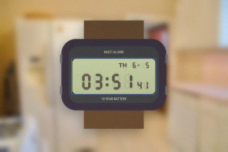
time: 3:51
